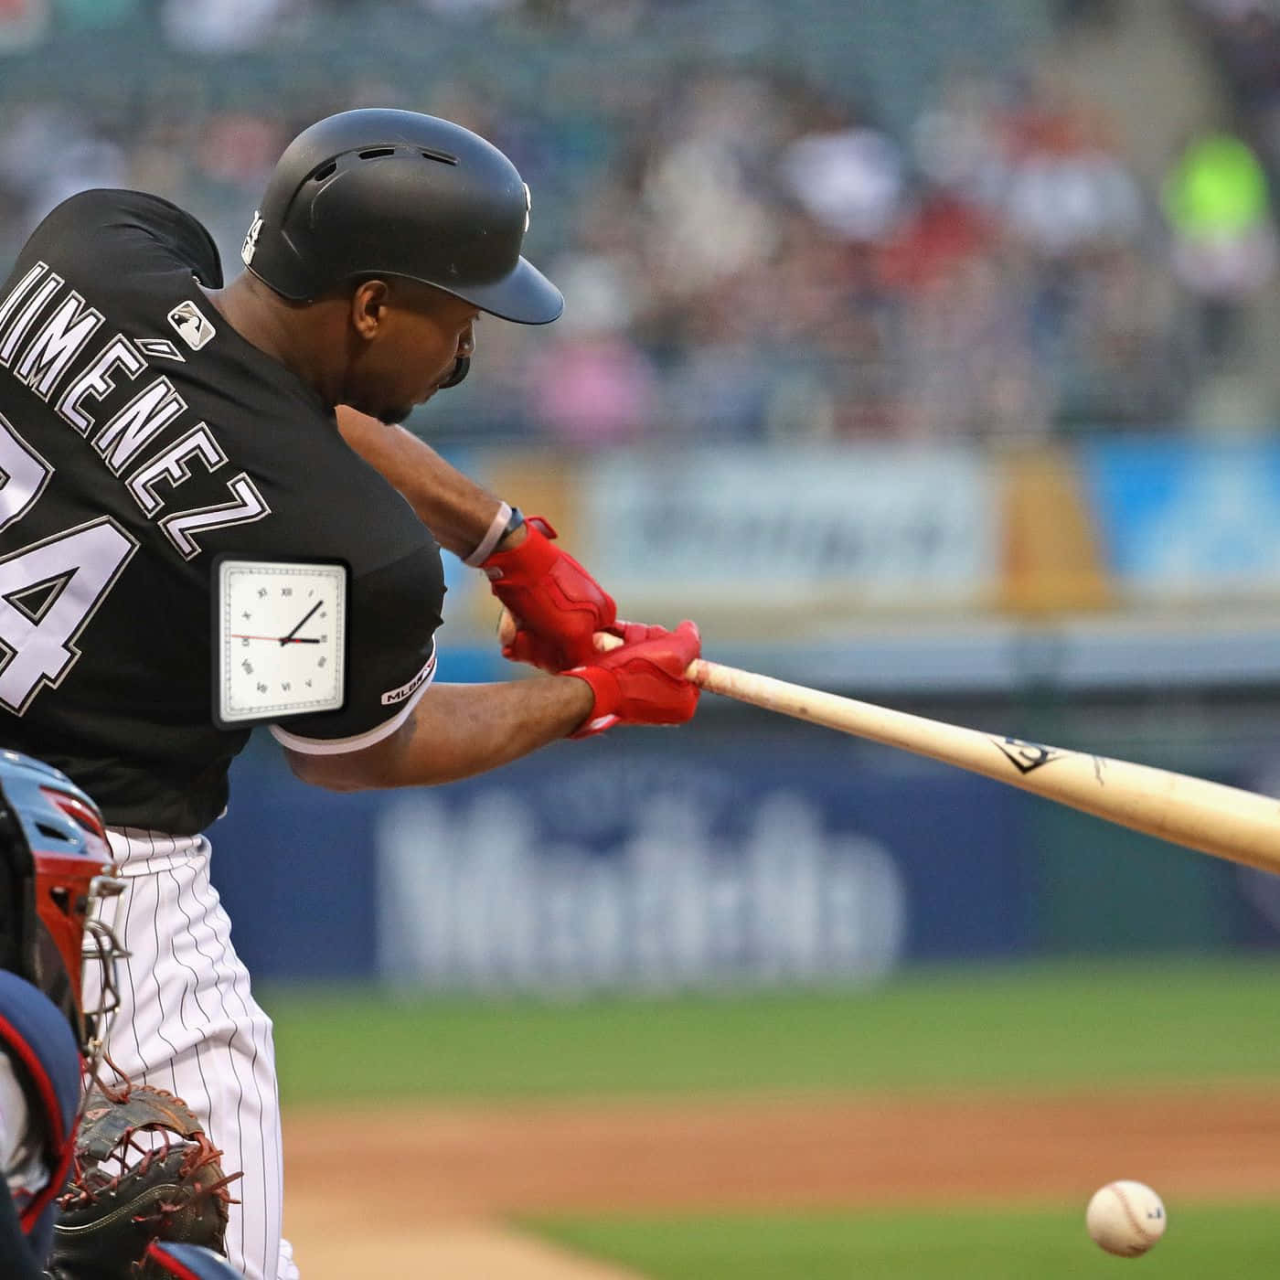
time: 3:07:46
